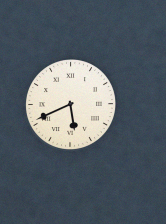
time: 5:41
